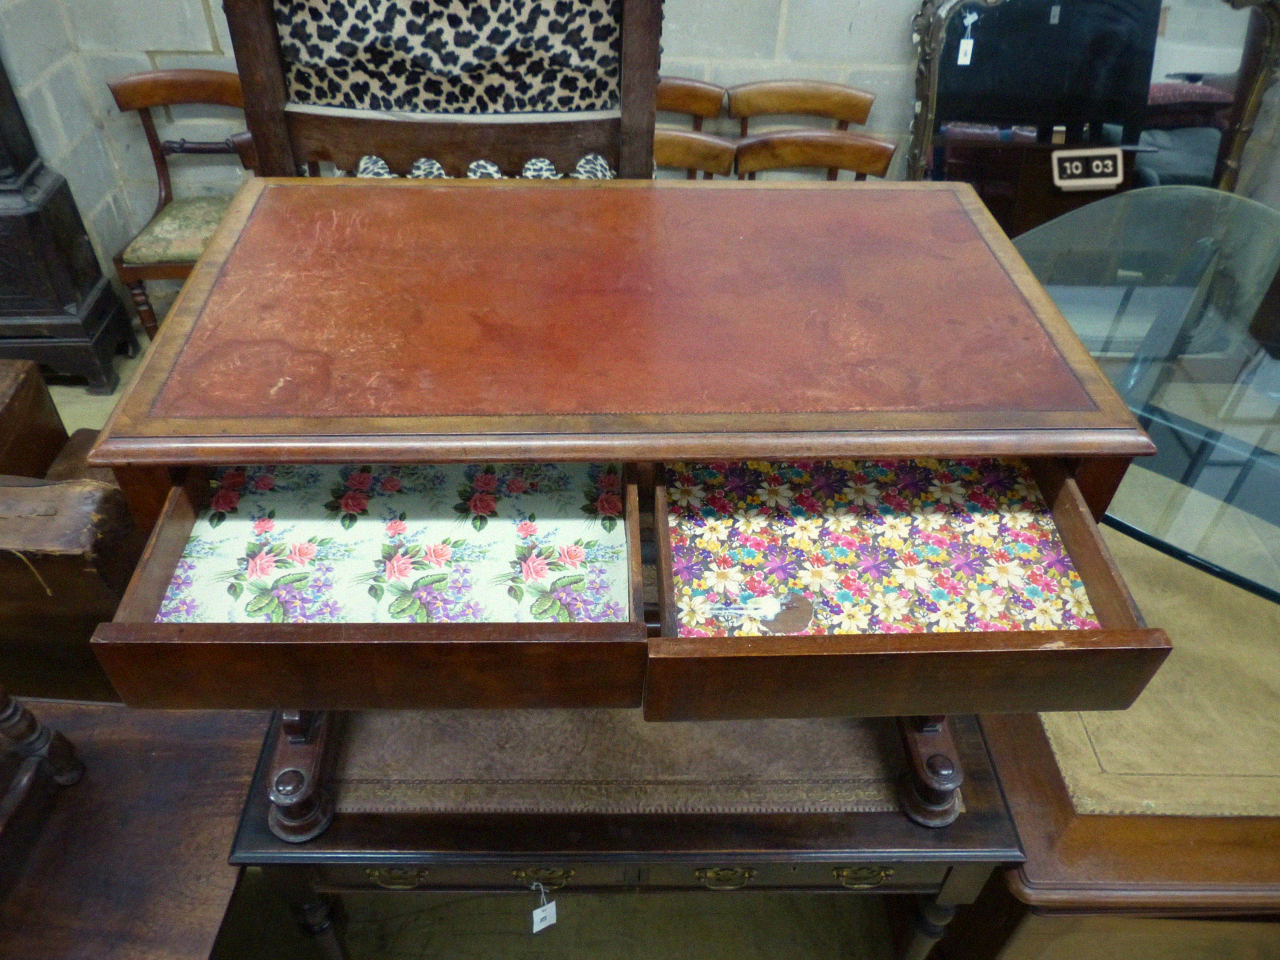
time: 10:03
